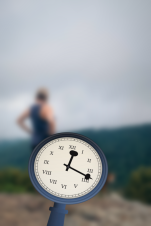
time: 12:18
